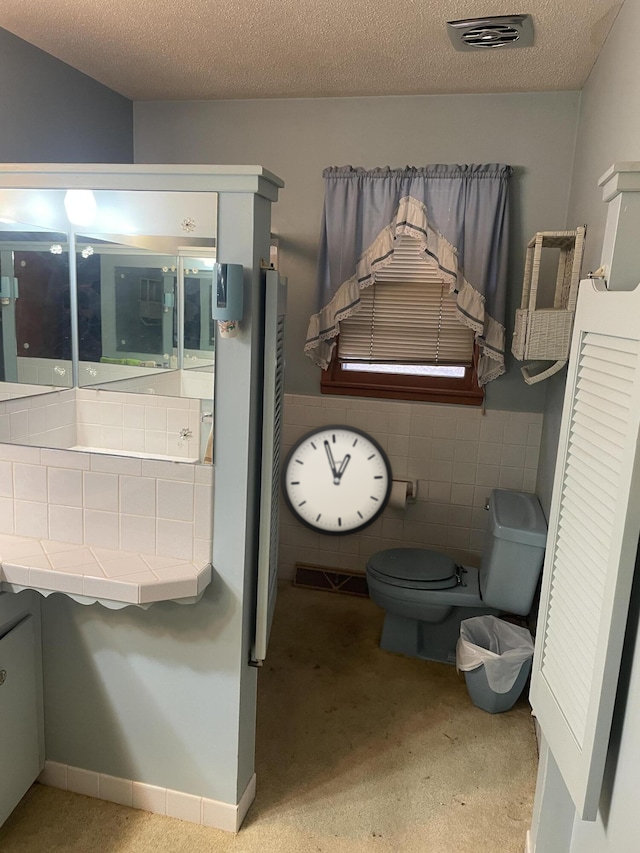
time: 12:58
